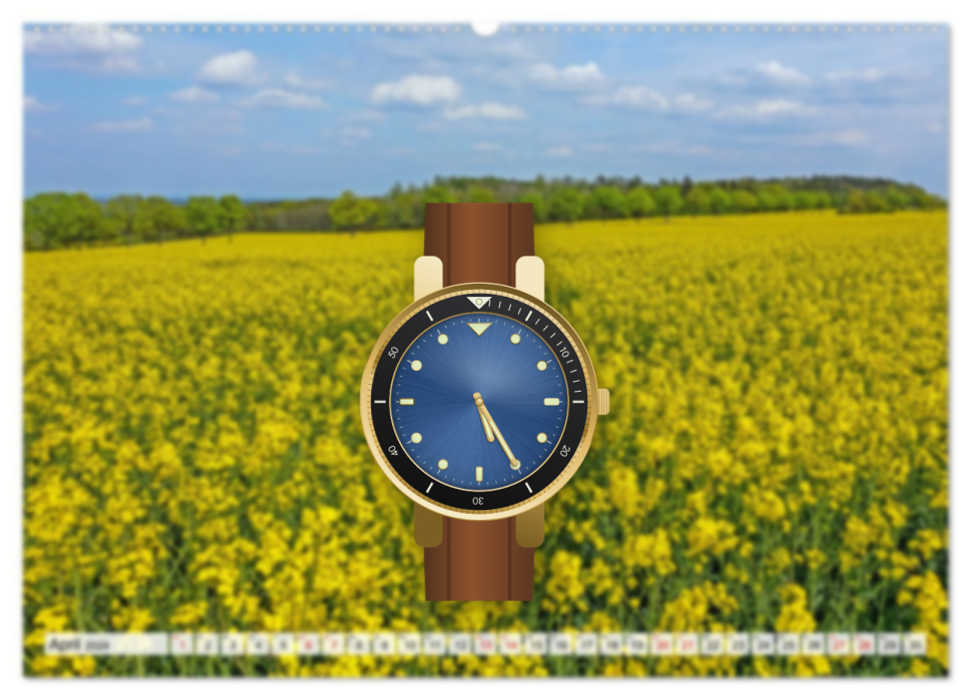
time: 5:25
